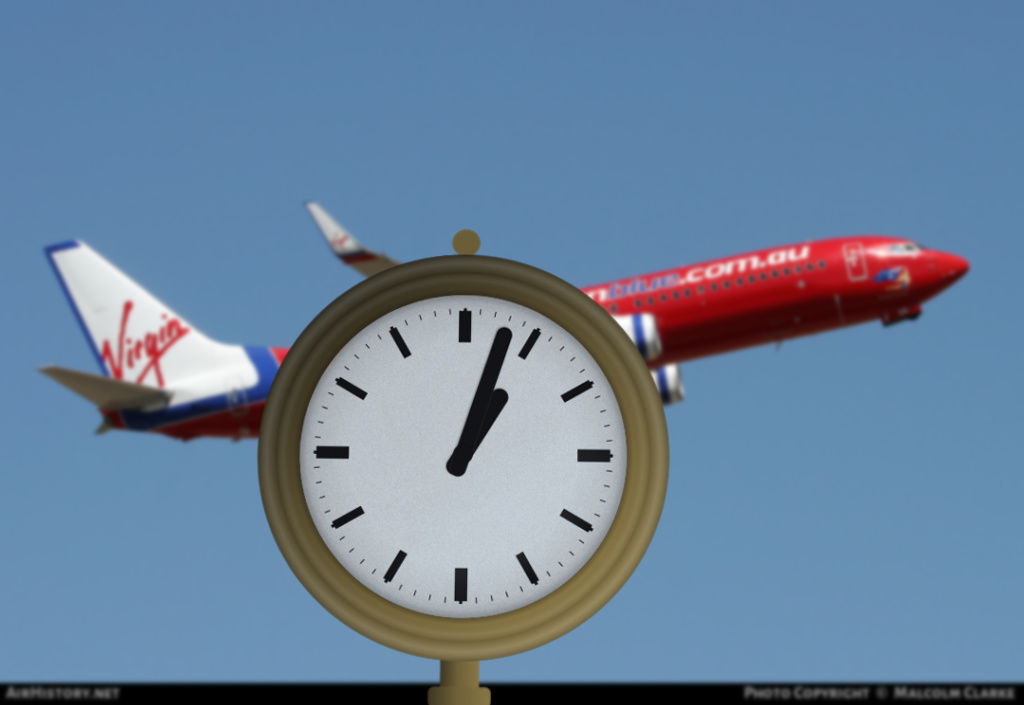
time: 1:03
